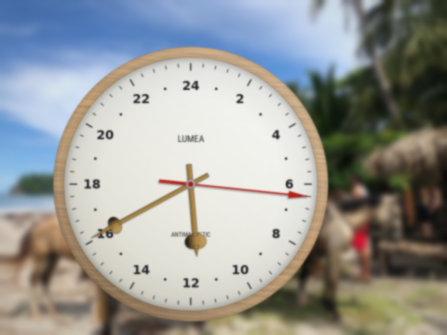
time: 11:40:16
